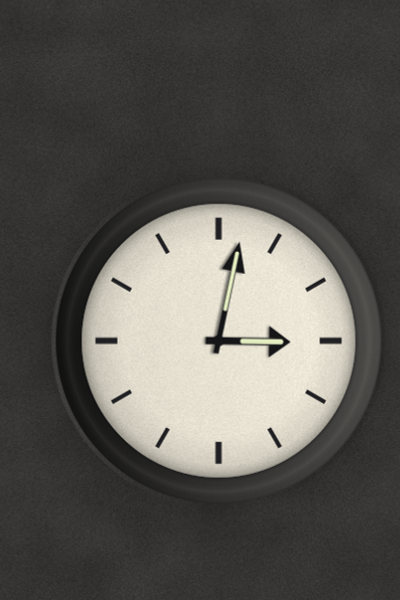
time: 3:02
